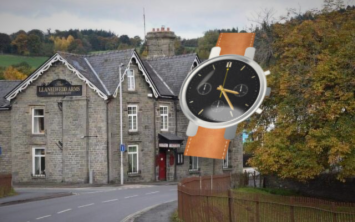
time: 3:24
